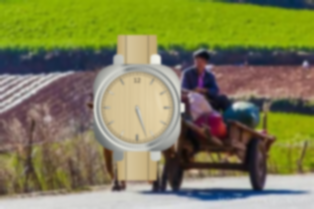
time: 5:27
